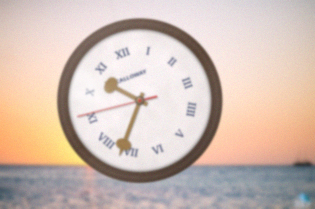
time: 10:36:46
